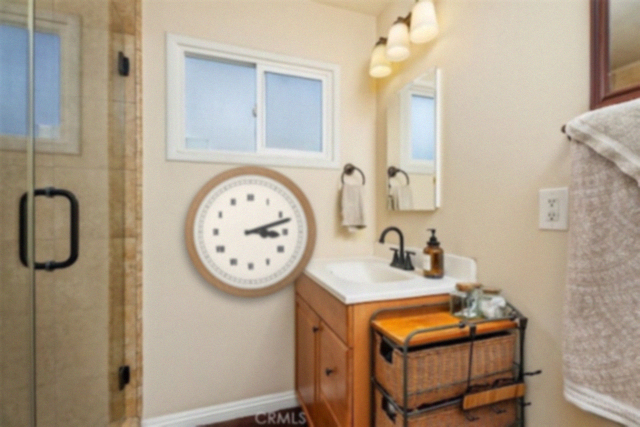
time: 3:12
